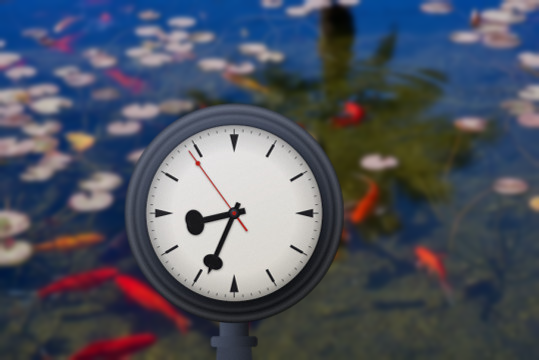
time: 8:33:54
